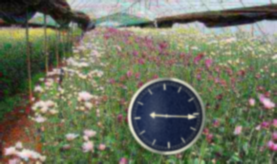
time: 9:16
